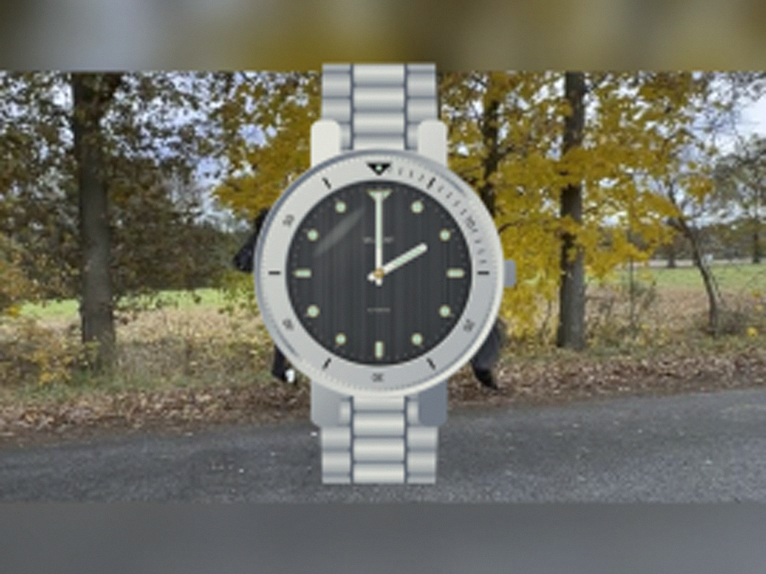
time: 2:00
